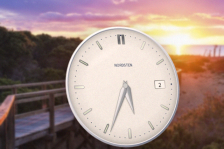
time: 5:34
